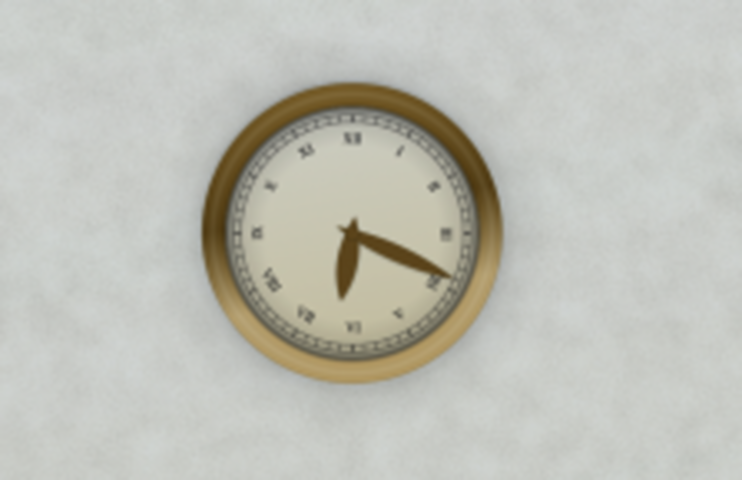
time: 6:19
